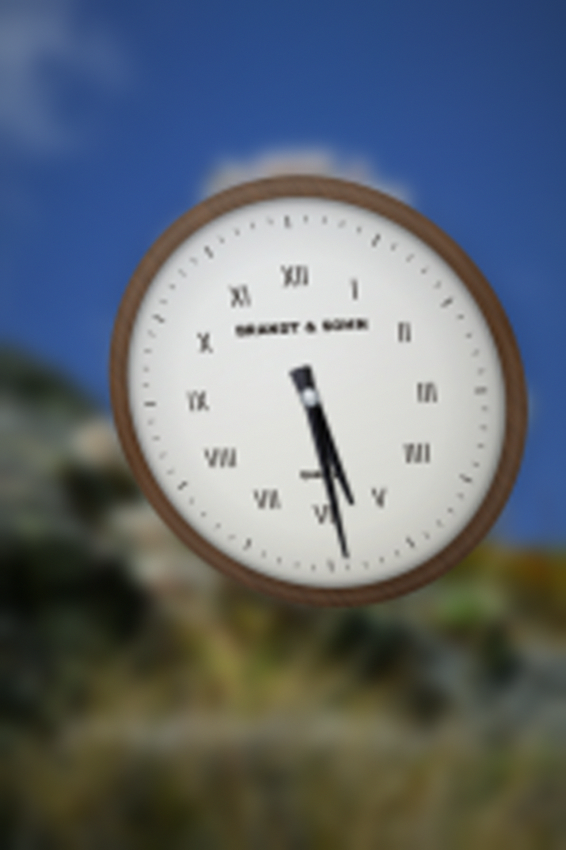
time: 5:29
